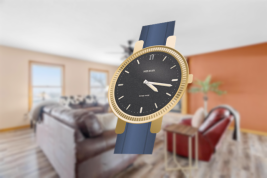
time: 4:17
